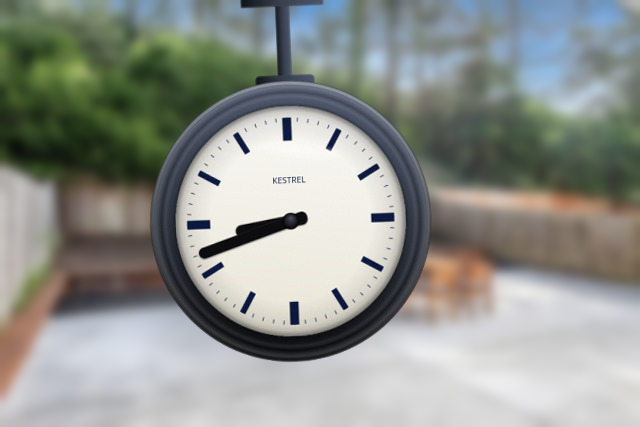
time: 8:42
